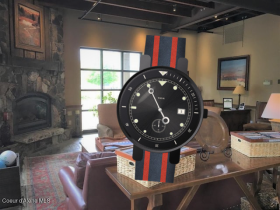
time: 4:55
